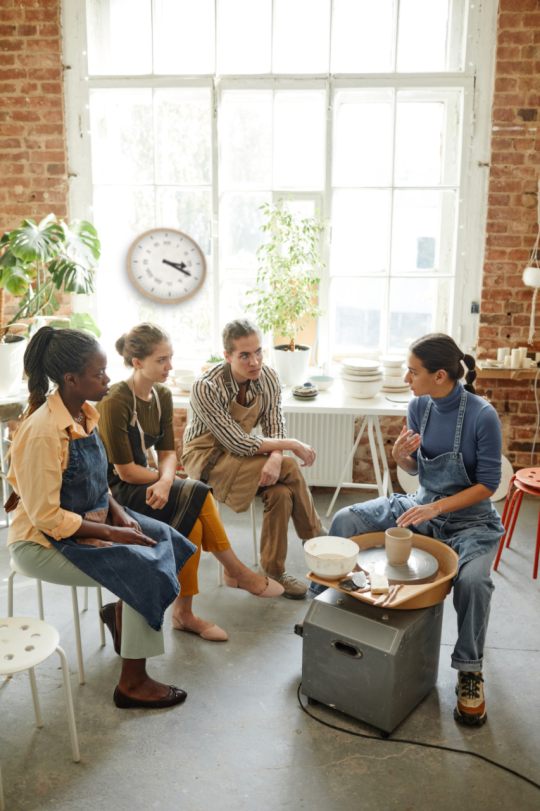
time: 3:20
